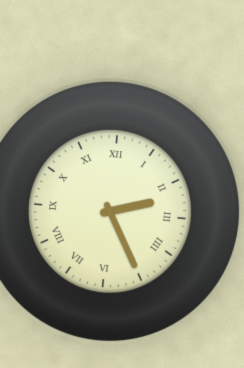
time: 2:25
